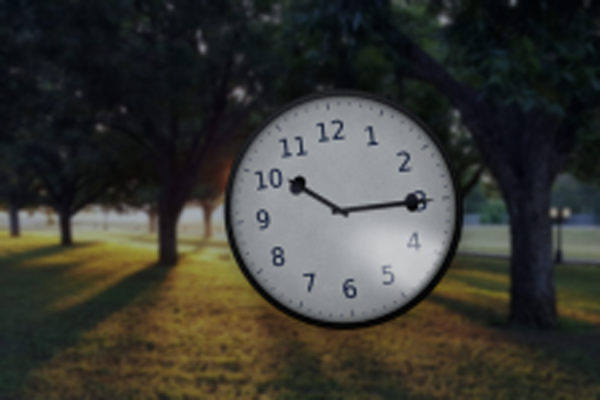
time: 10:15
